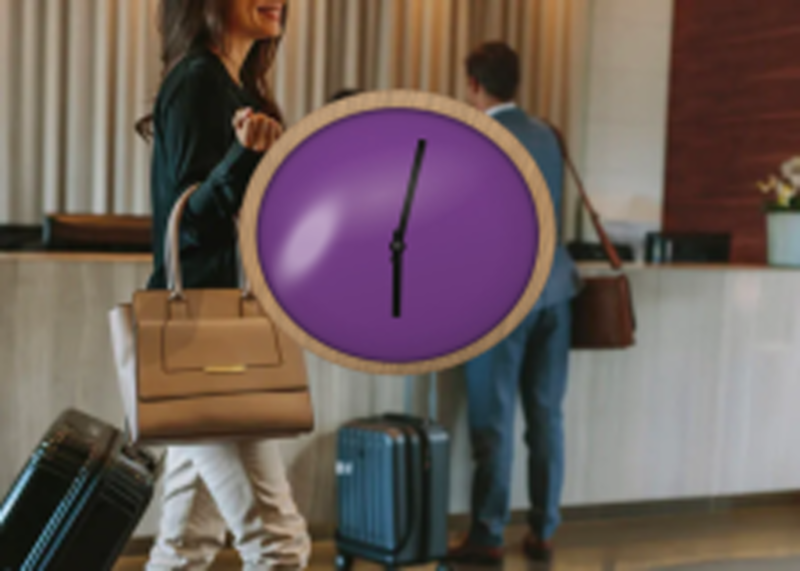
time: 6:02
